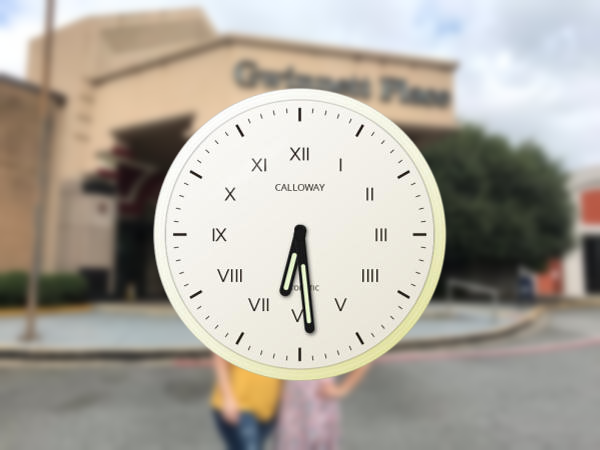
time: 6:29
